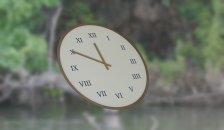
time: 11:50
